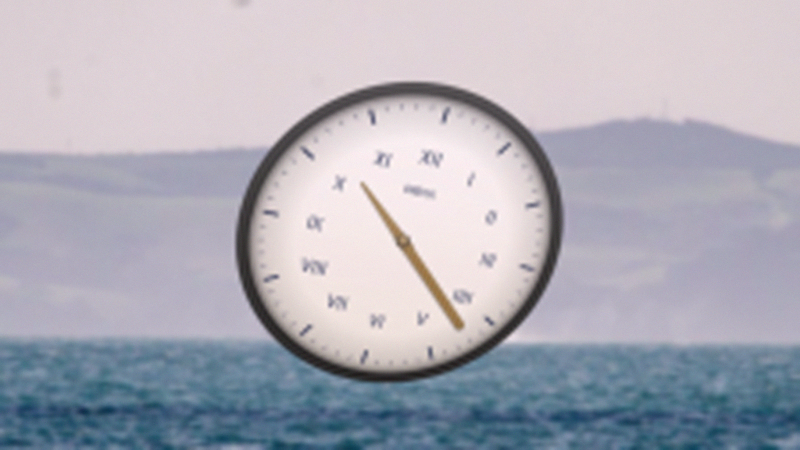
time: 10:22
